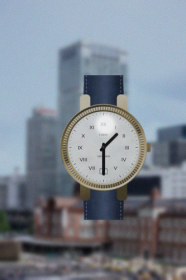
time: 1:30
